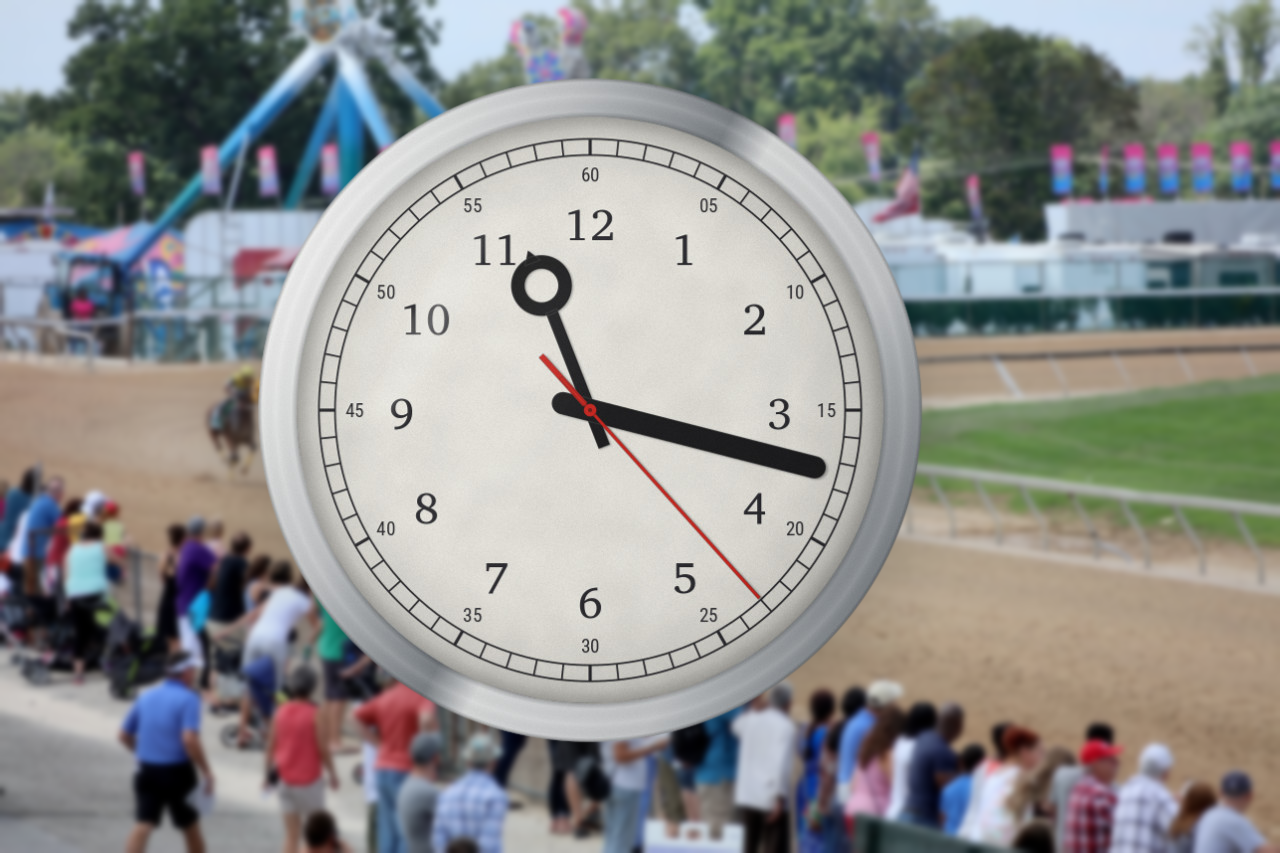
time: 11:17:23
